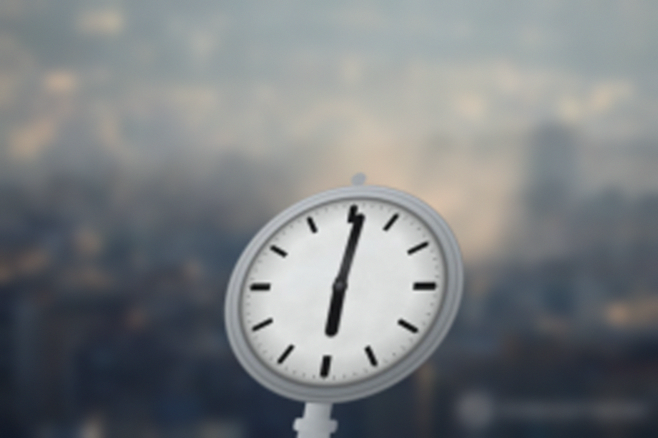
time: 6:01
